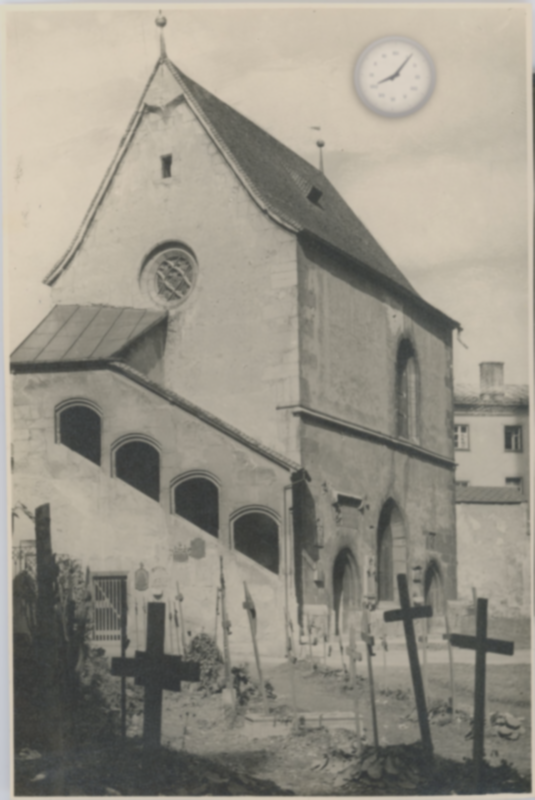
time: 8:06
